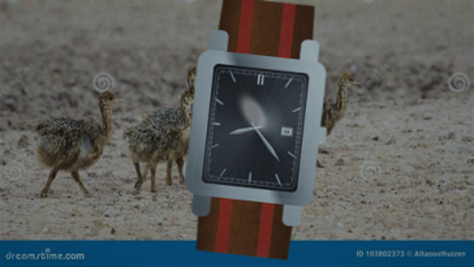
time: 8:23
